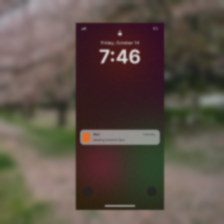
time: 7:46
